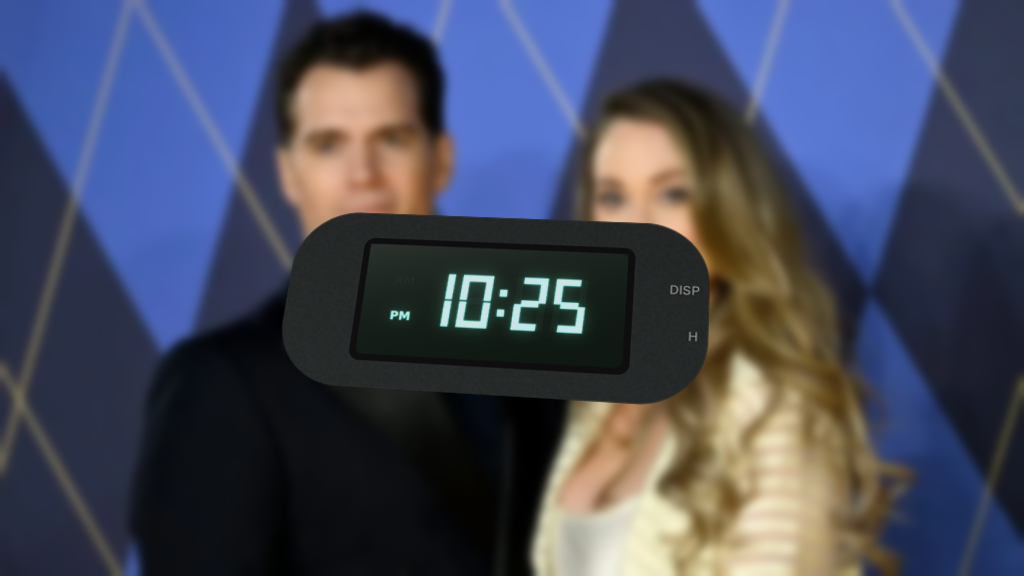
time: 10:25
